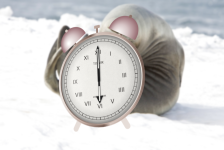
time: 6:00
